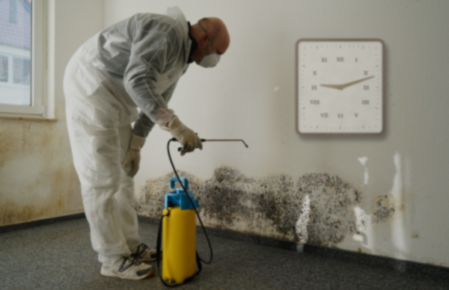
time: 9:12
